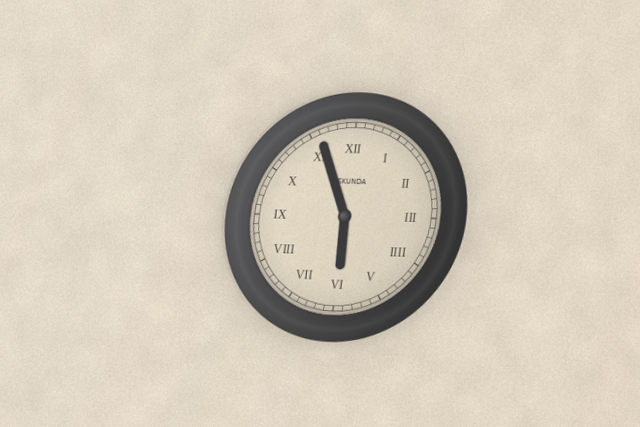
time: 5:56
